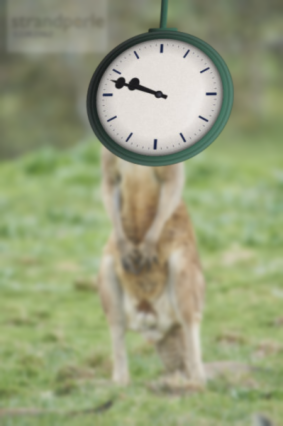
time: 9:48
